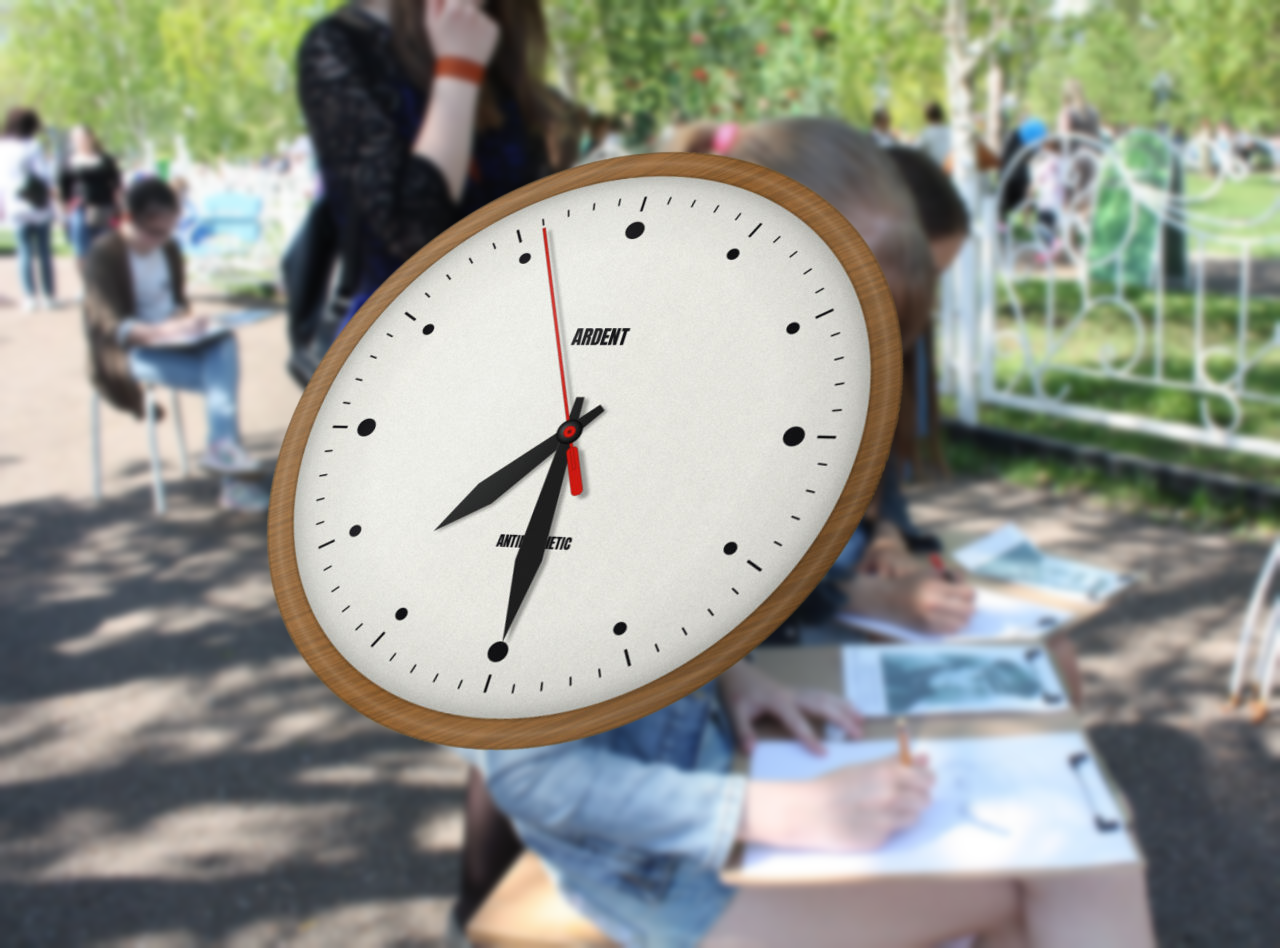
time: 7:29:56
